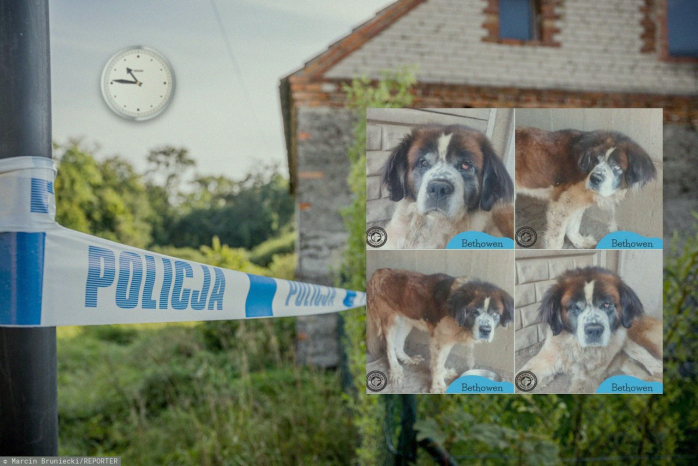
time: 10:46
